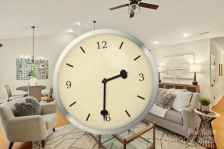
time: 2:31
